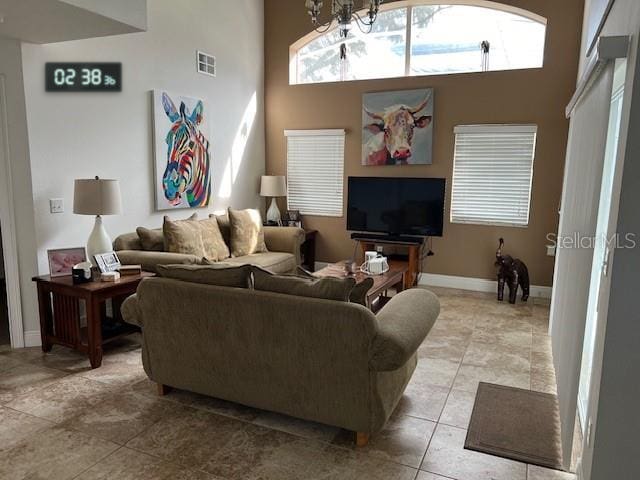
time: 2:38
